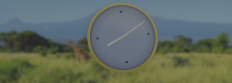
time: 8:10
